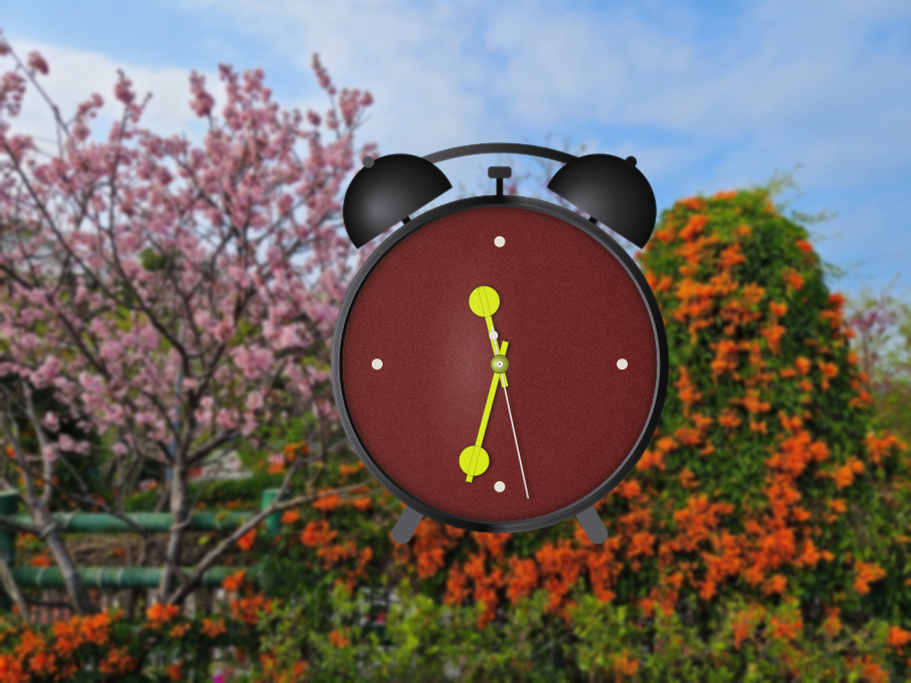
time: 11:32:28
